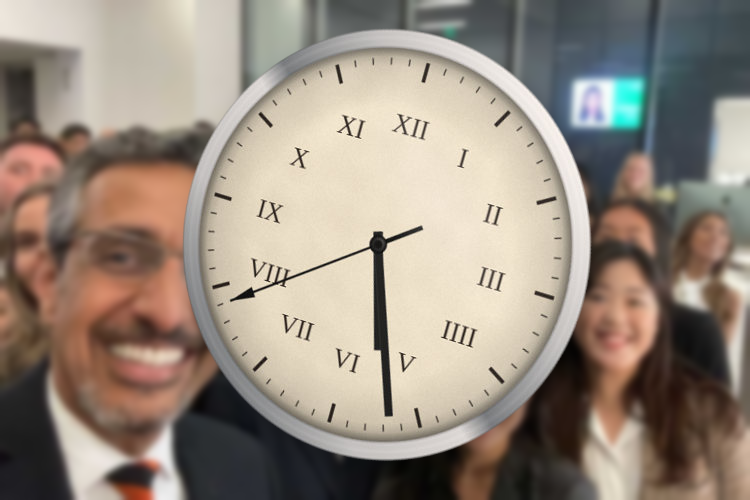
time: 5:26:39
